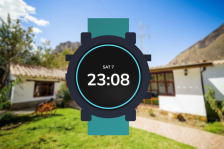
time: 23:08
